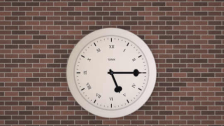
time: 5:15
